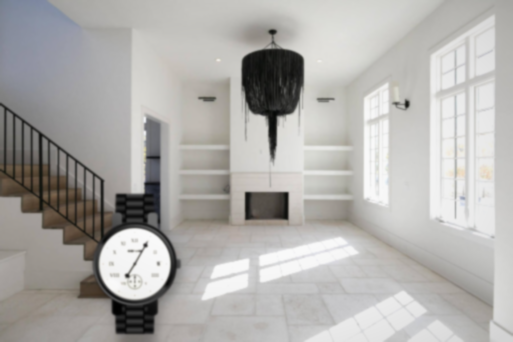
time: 7:05
